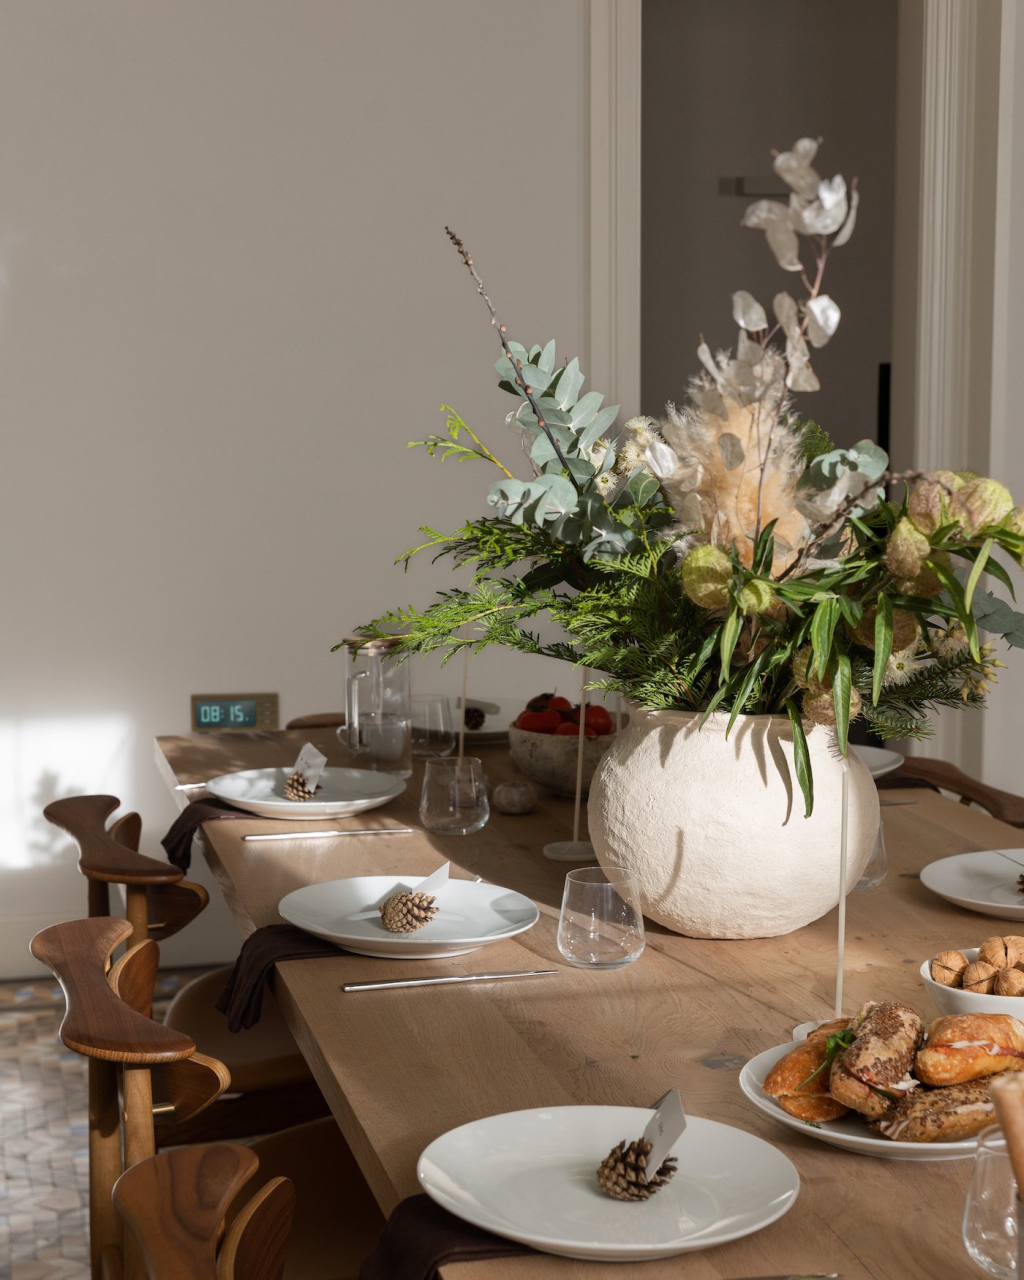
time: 8:15
